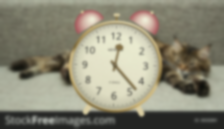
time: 12:23
